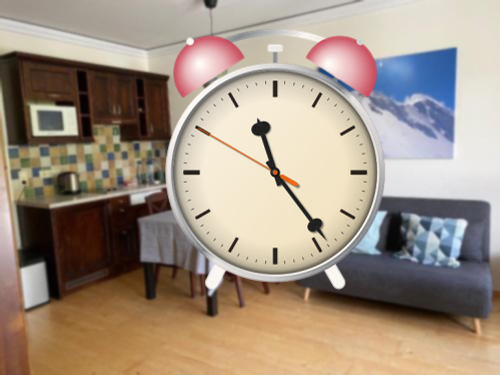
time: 11:23:50
